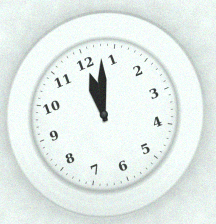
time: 12:03
